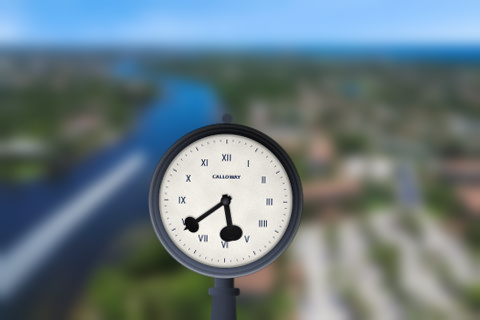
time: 5:39
